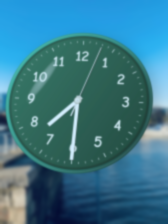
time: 7:30:03
